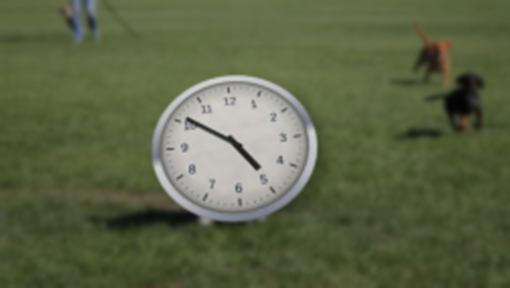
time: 4:51
